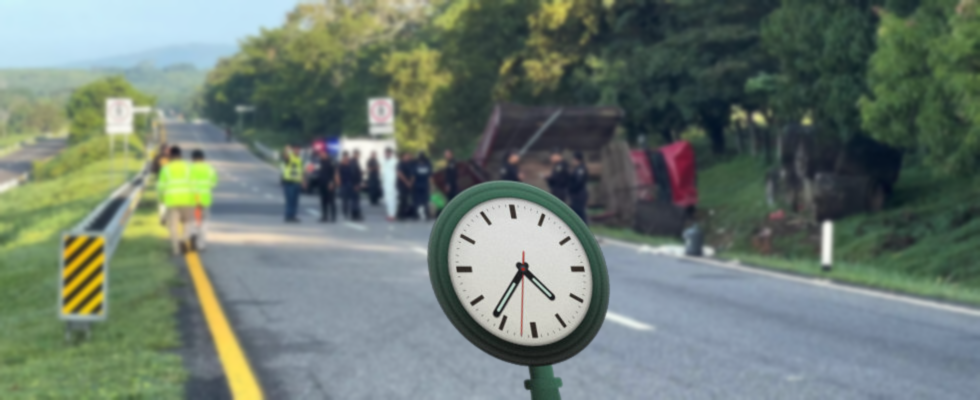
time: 4:36:32
